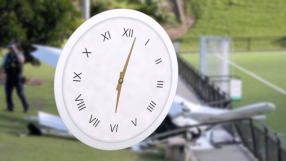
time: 6:02
